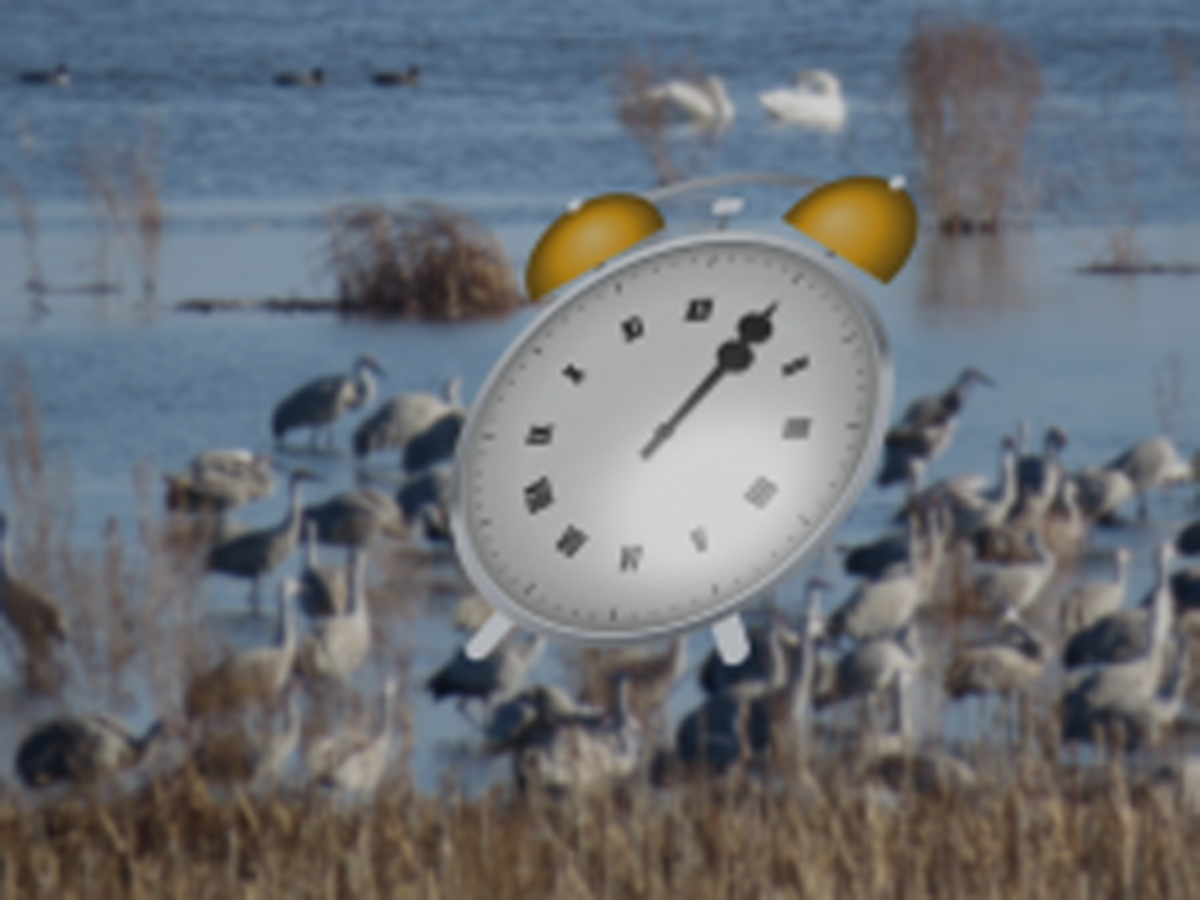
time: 1:05
